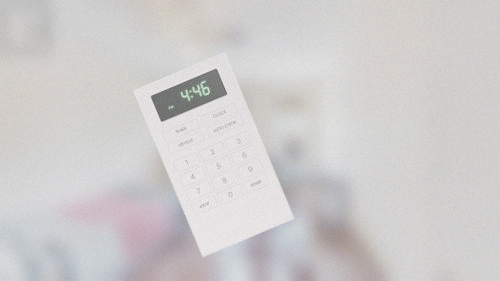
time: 4:46
